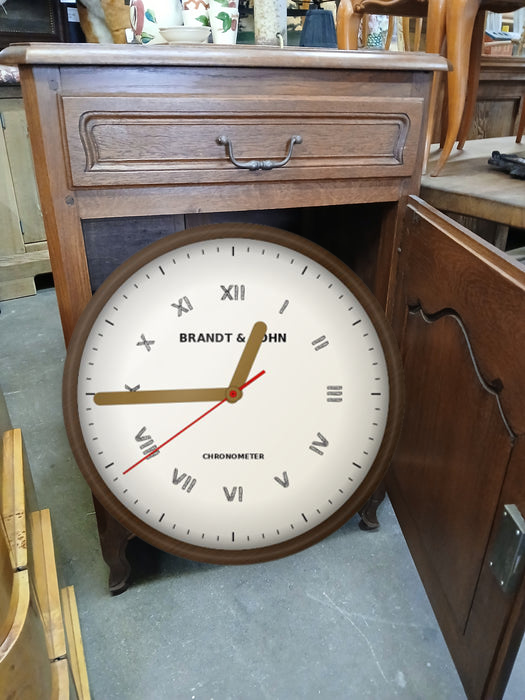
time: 12:44:39
